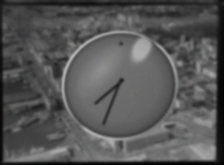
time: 7:33
